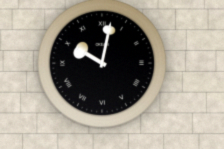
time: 10:02
